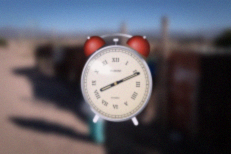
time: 8:11
